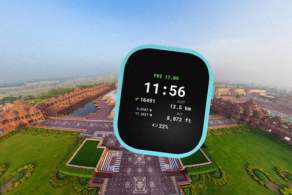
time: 11:56
